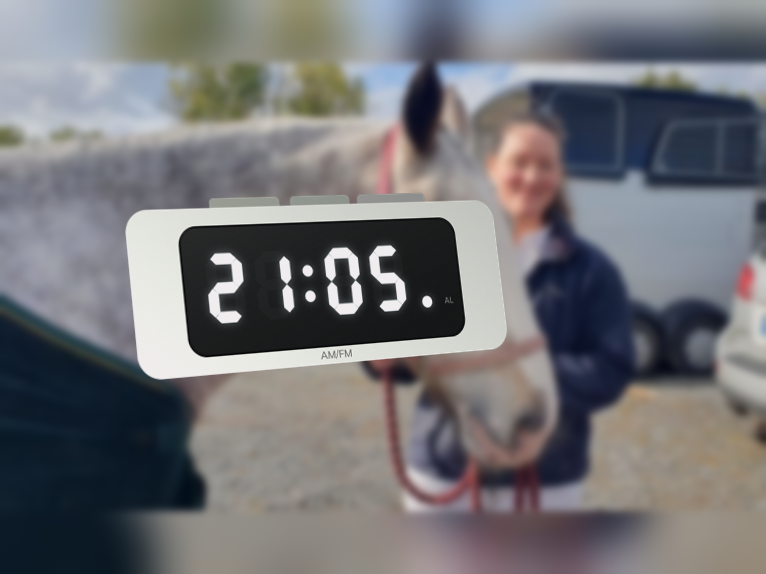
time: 21:05
